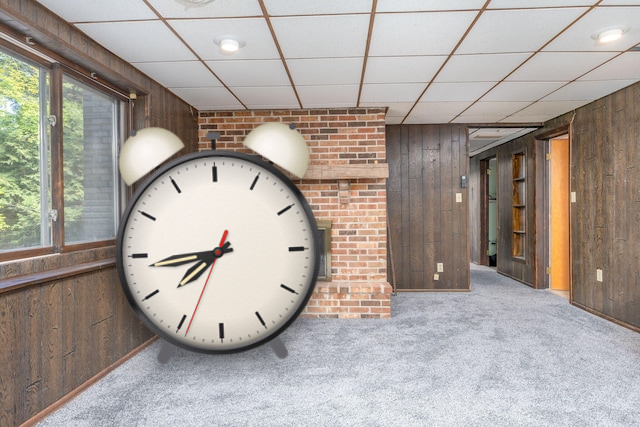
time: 7:43:34
